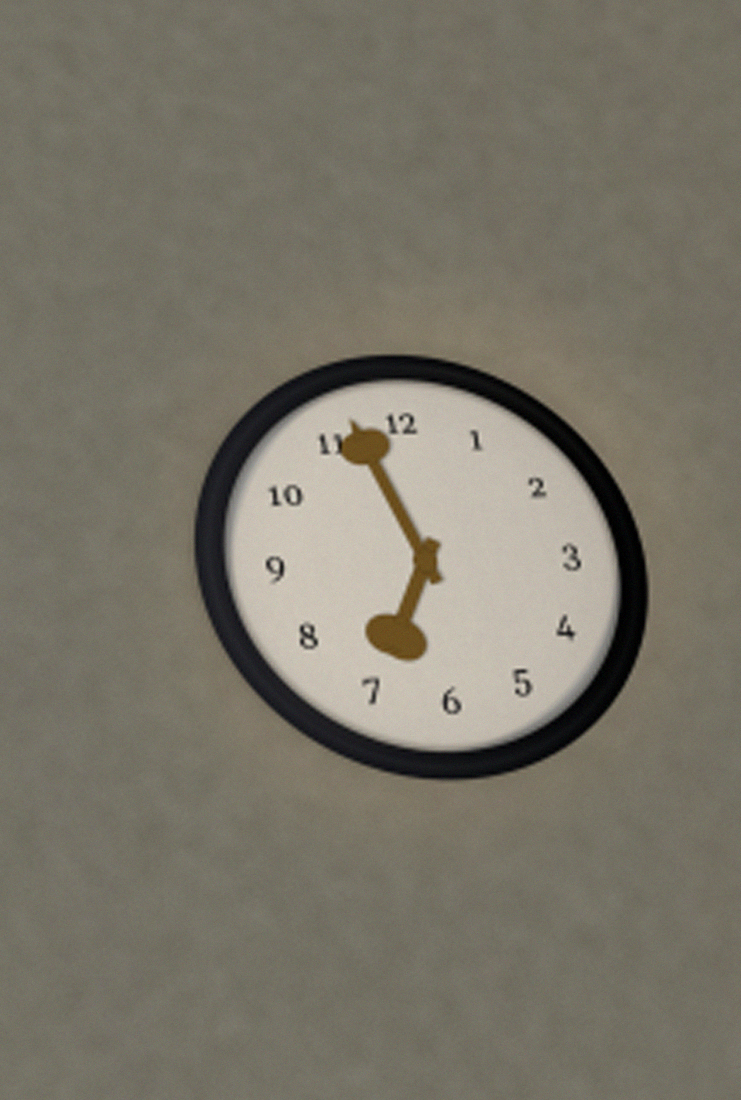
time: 6:57
